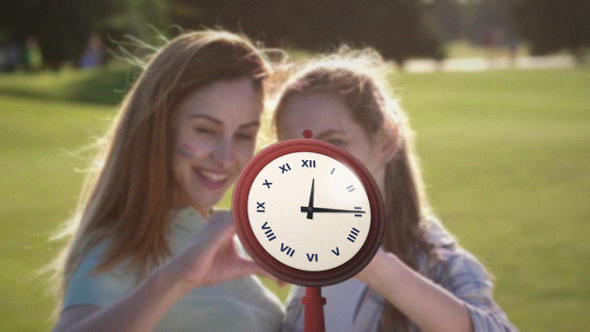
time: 12:15
